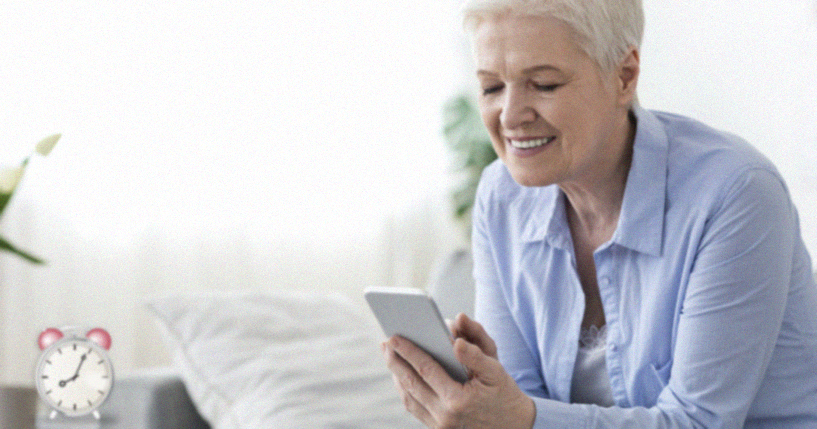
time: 8:04
